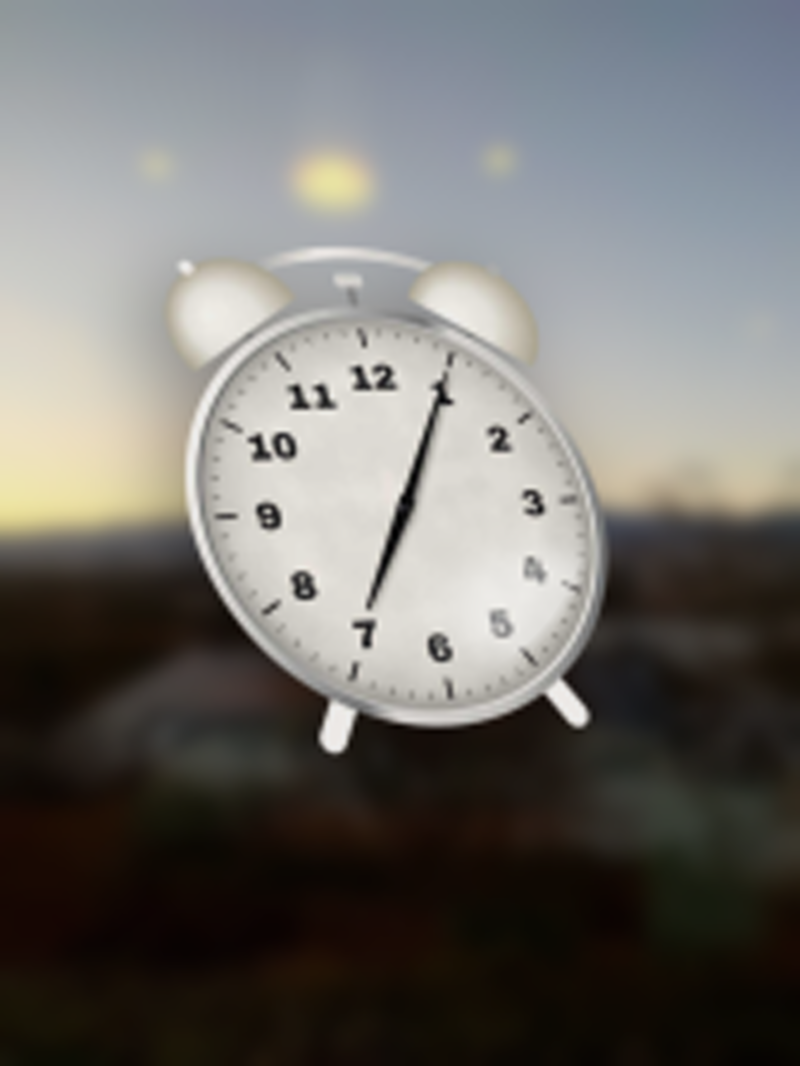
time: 7:05
